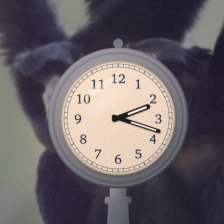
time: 2:18
